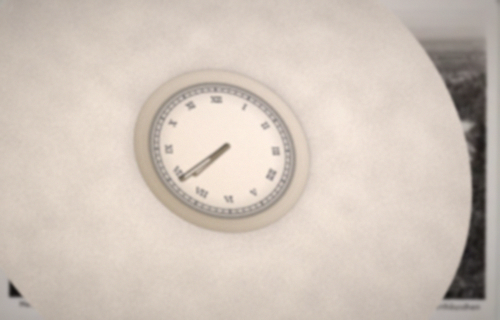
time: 7:39
